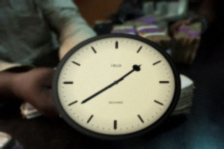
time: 1:39
